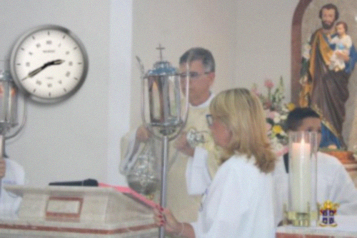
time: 2:40
